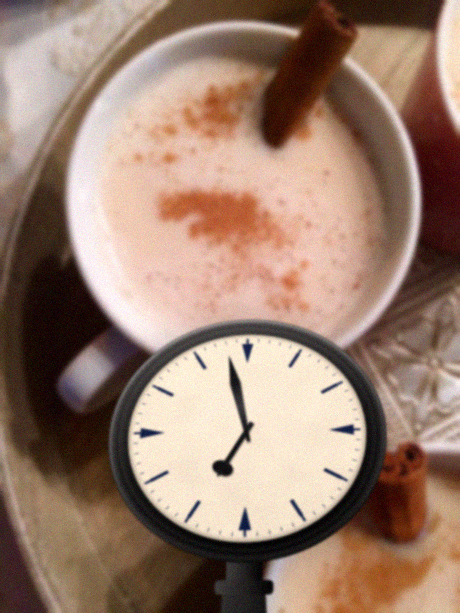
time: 6:58
